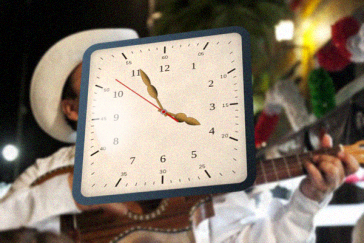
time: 3:55:52
